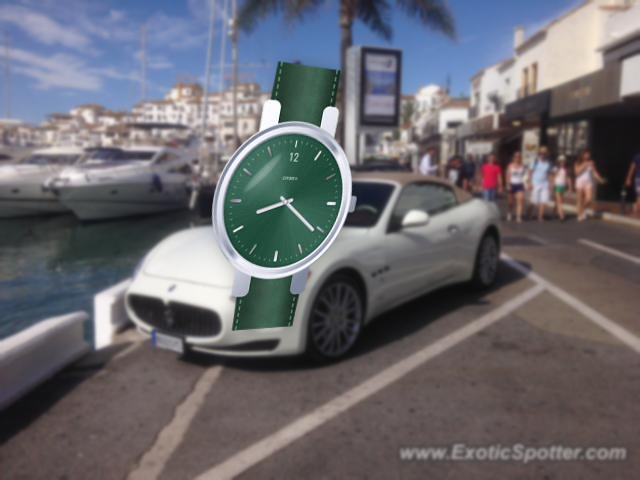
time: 8:21
